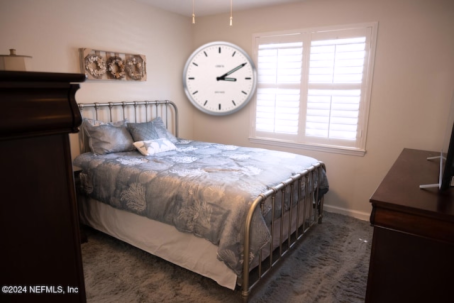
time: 3:10
